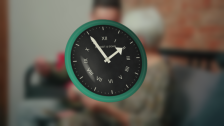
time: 1:55
